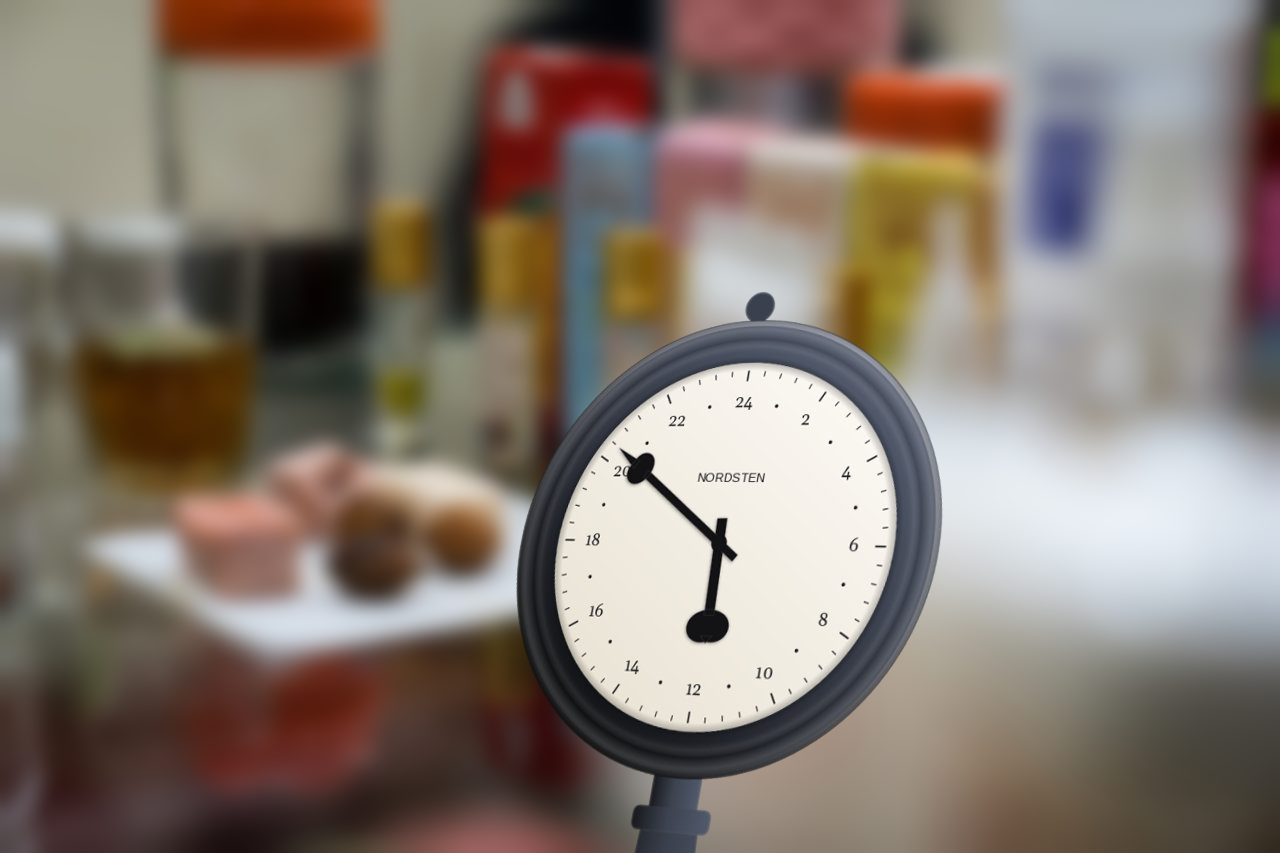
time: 11:51
